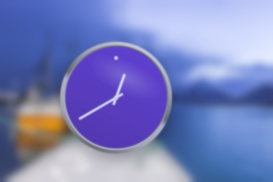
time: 12:40
